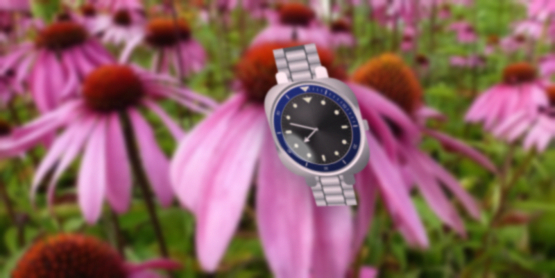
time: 7:48
